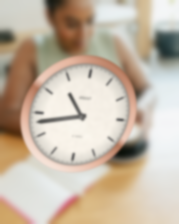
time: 10:43
